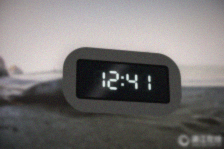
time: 12:41
